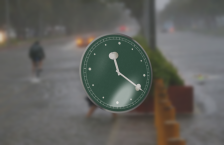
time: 11:20
